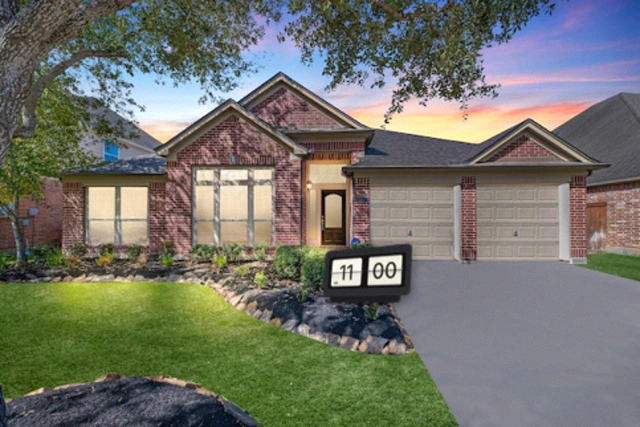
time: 11:00
